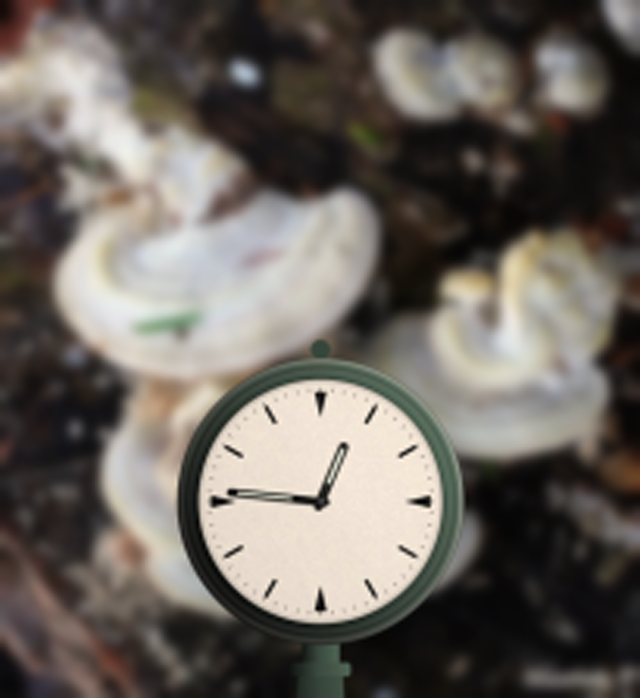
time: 12:46
